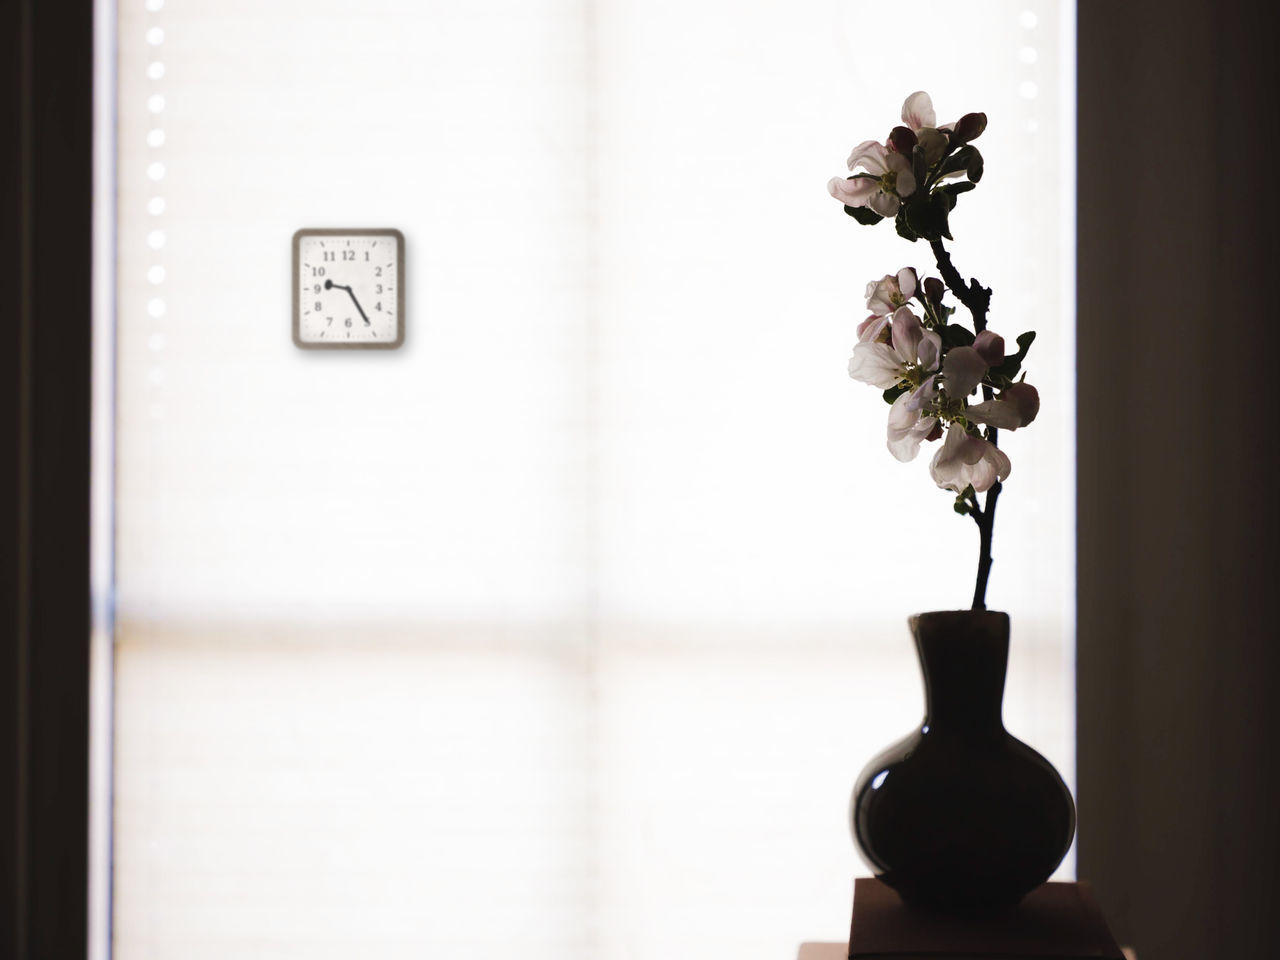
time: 9:25
